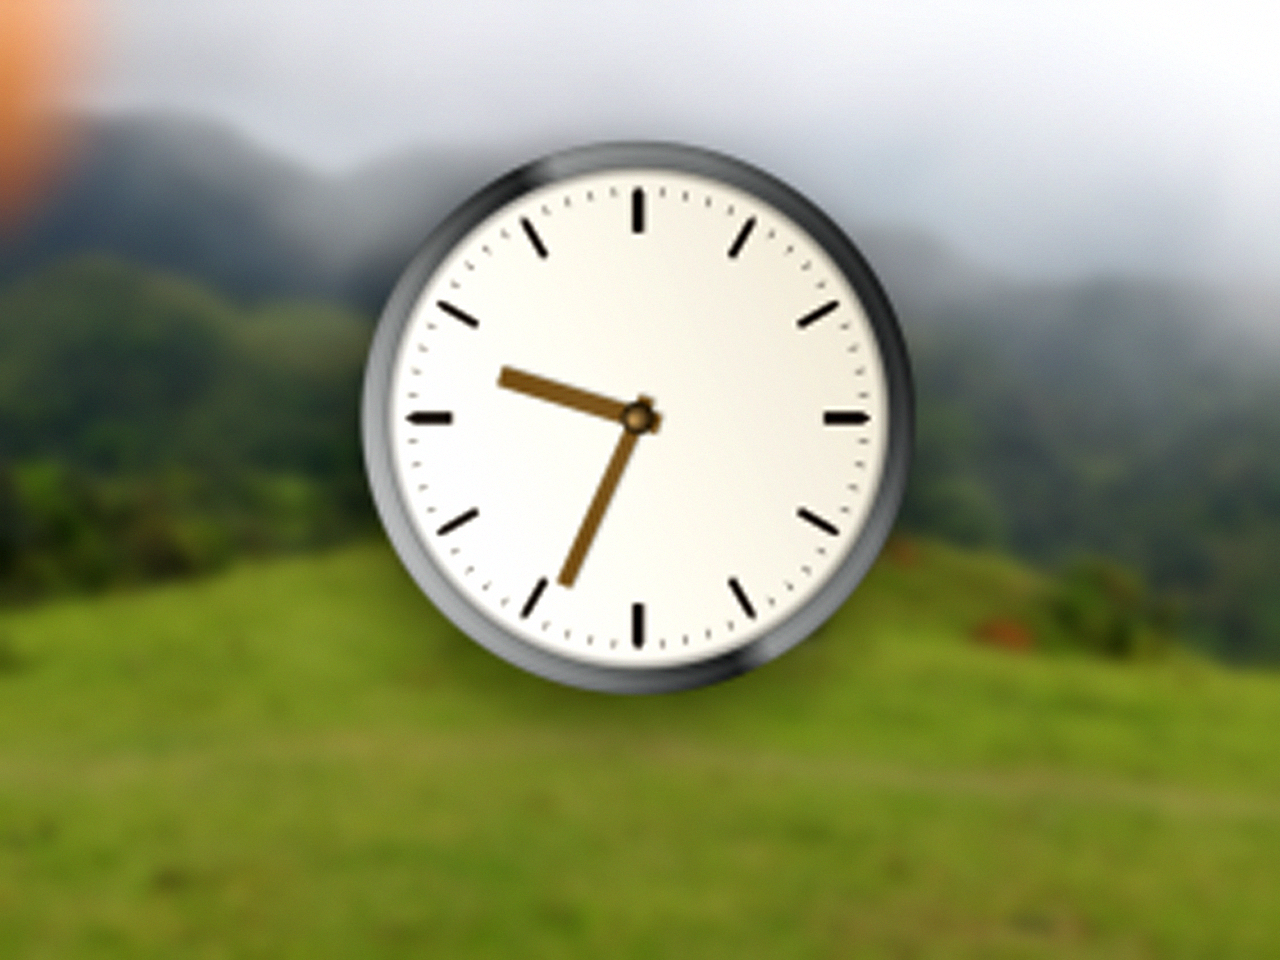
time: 9:34
